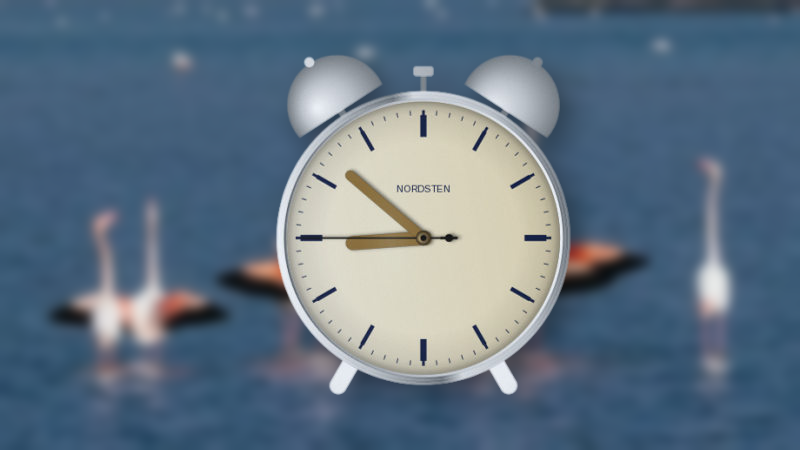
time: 8:51:45
